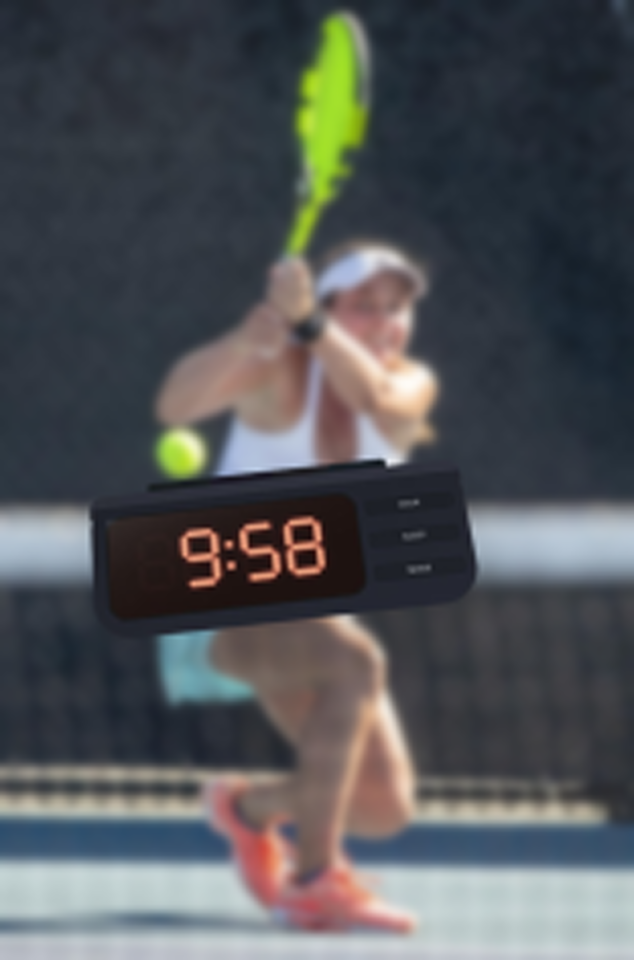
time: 9:58
